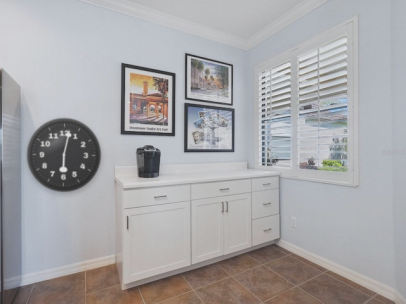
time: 6:02
